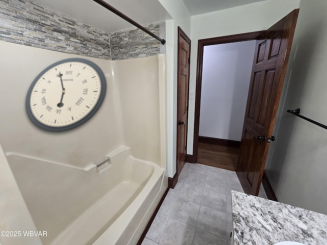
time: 5:56
